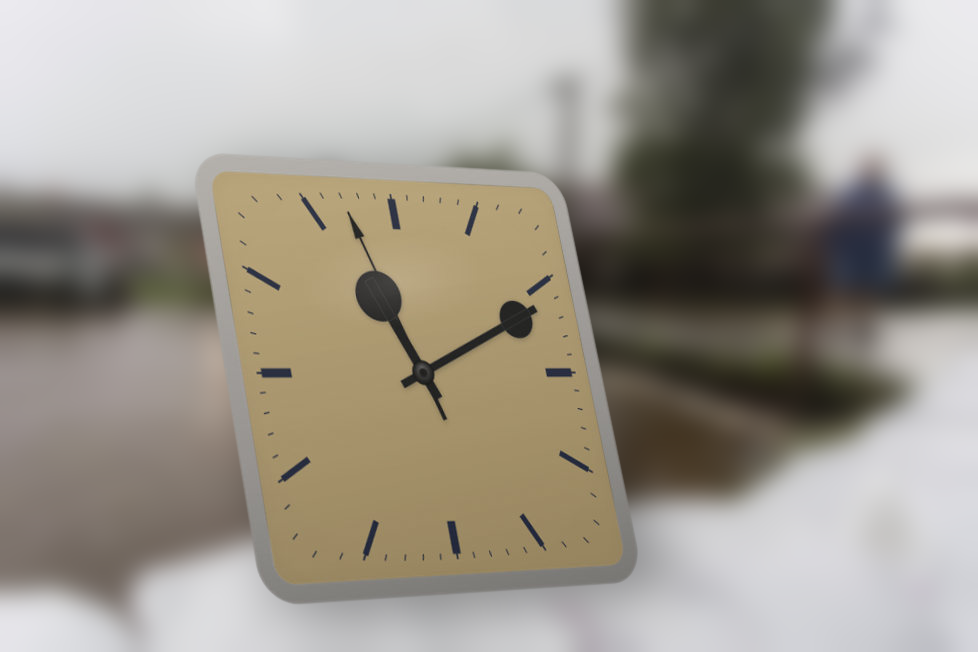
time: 11:10:57
